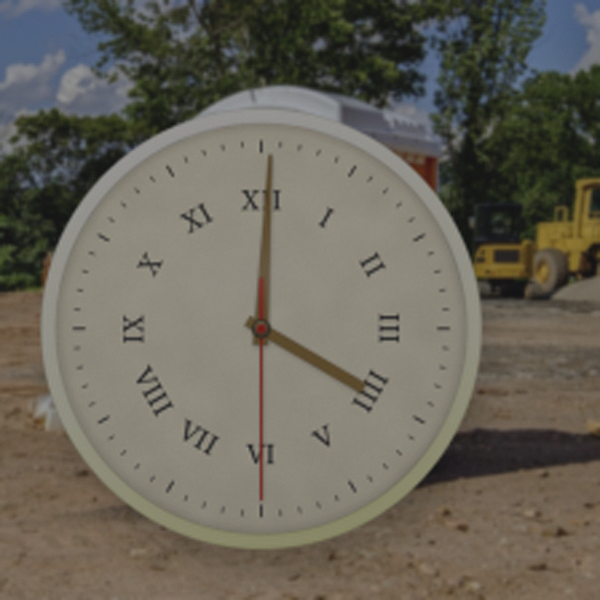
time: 4:00:30
